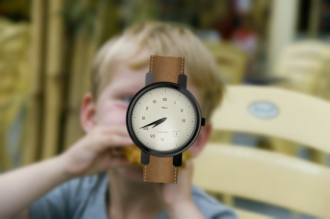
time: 7:41
